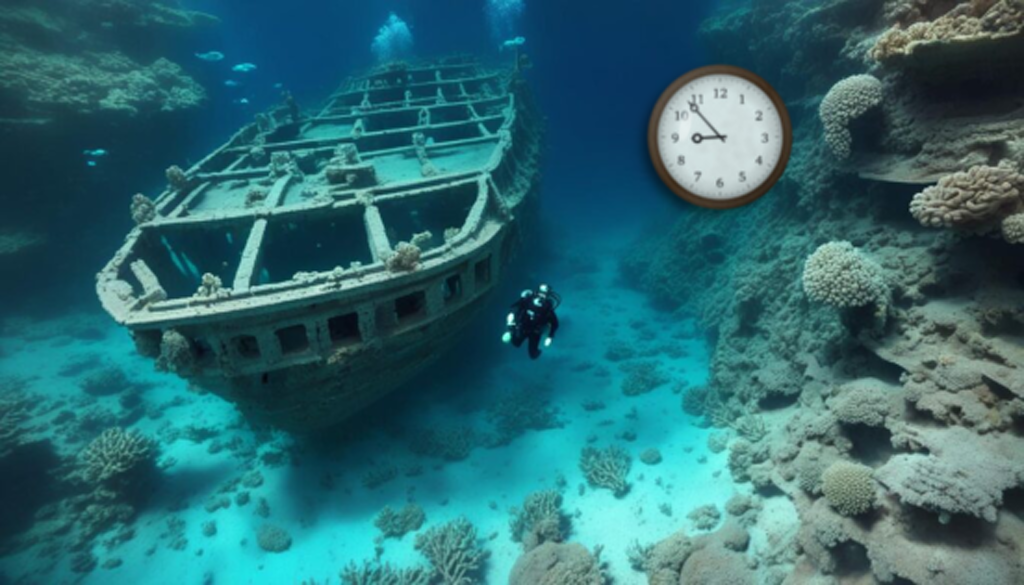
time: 8:53
